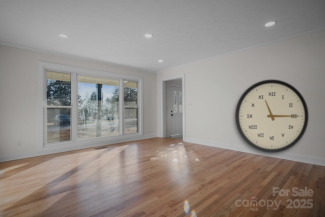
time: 11:15
